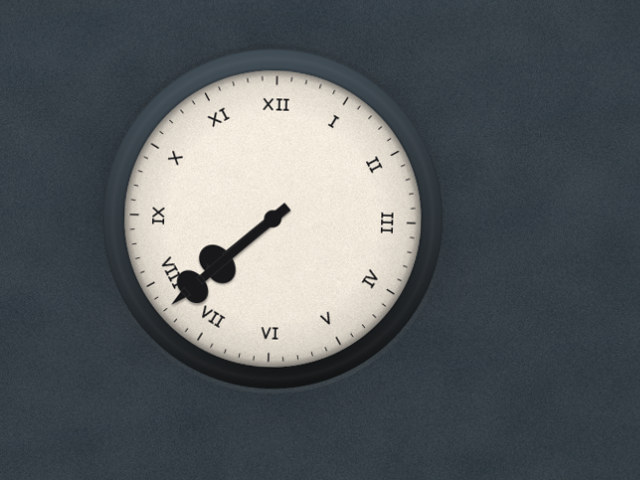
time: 7:38
